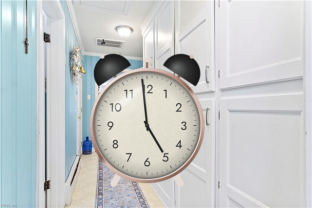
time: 4:59
